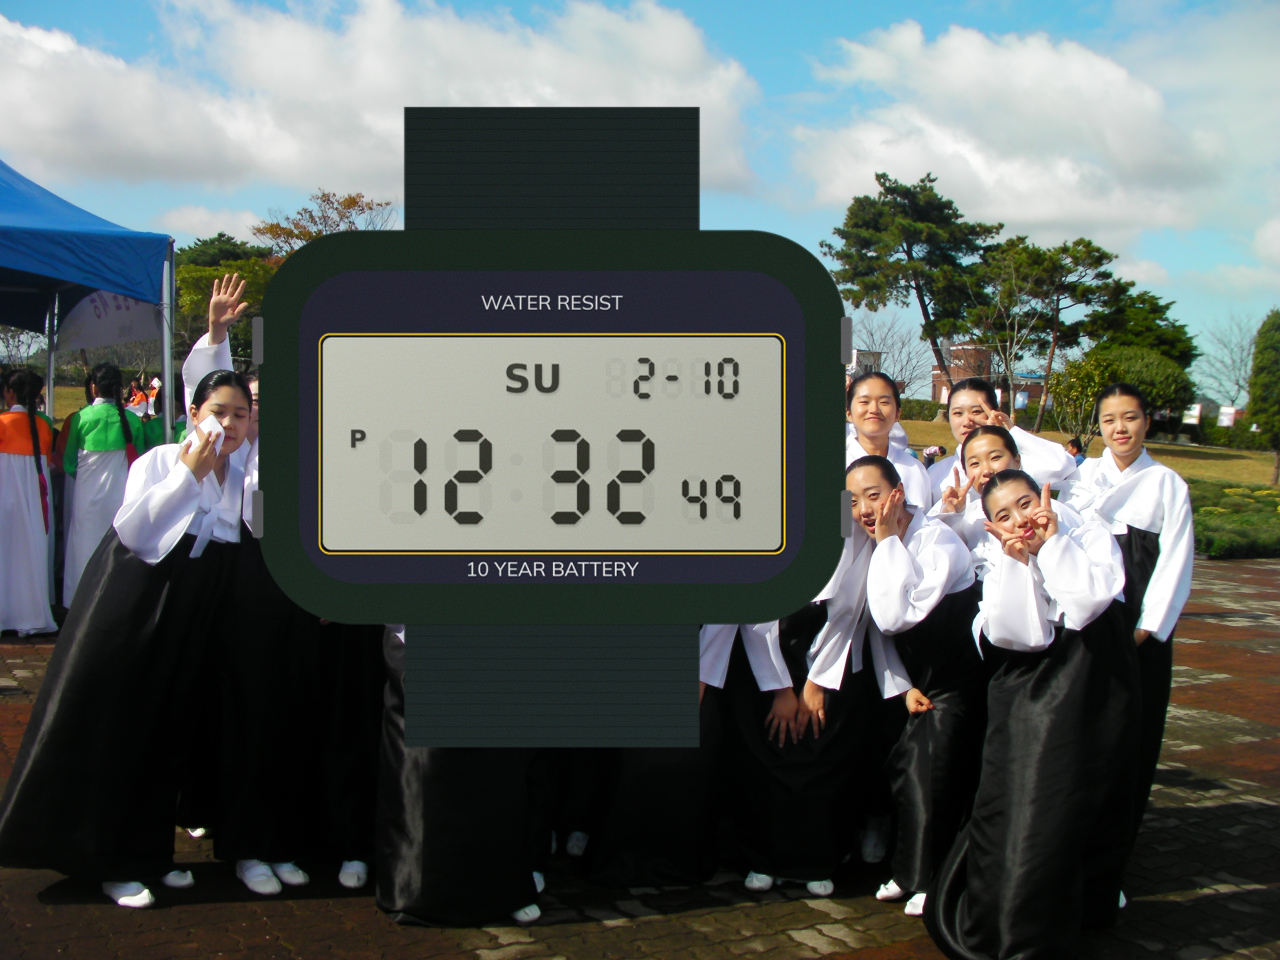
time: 12:32:49
